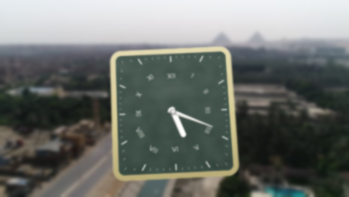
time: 5:19
